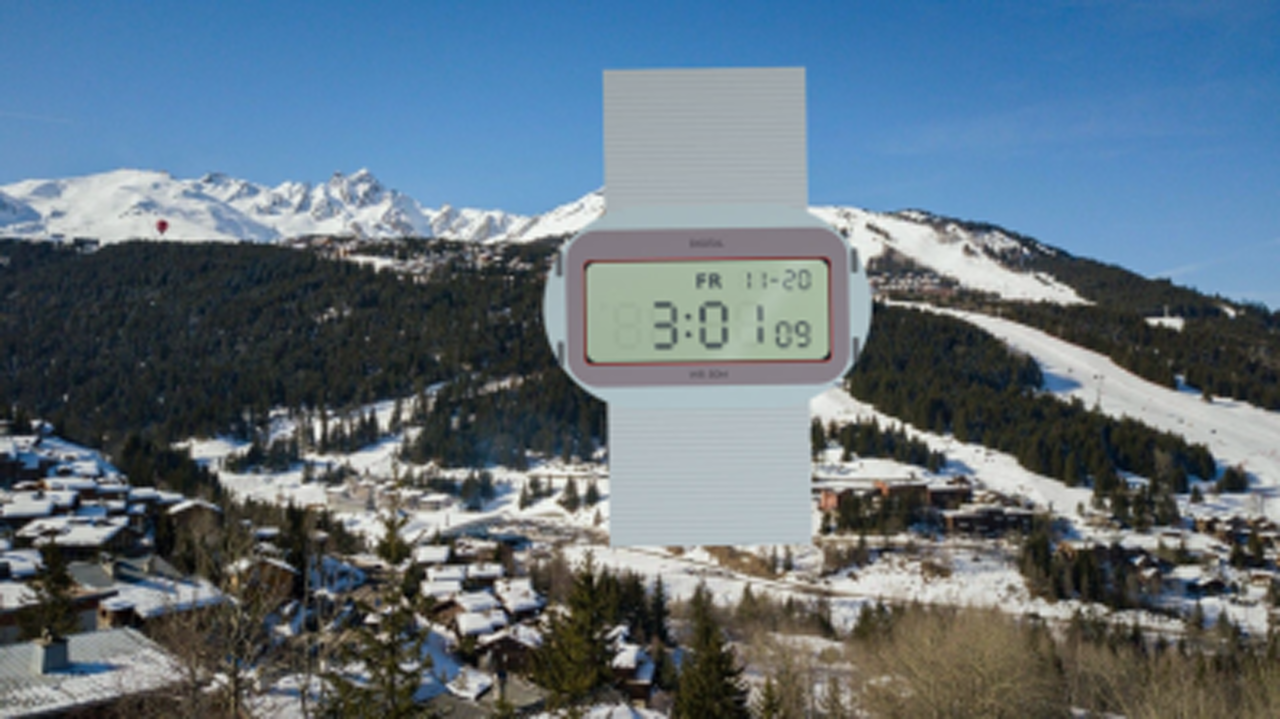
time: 3:01:09
